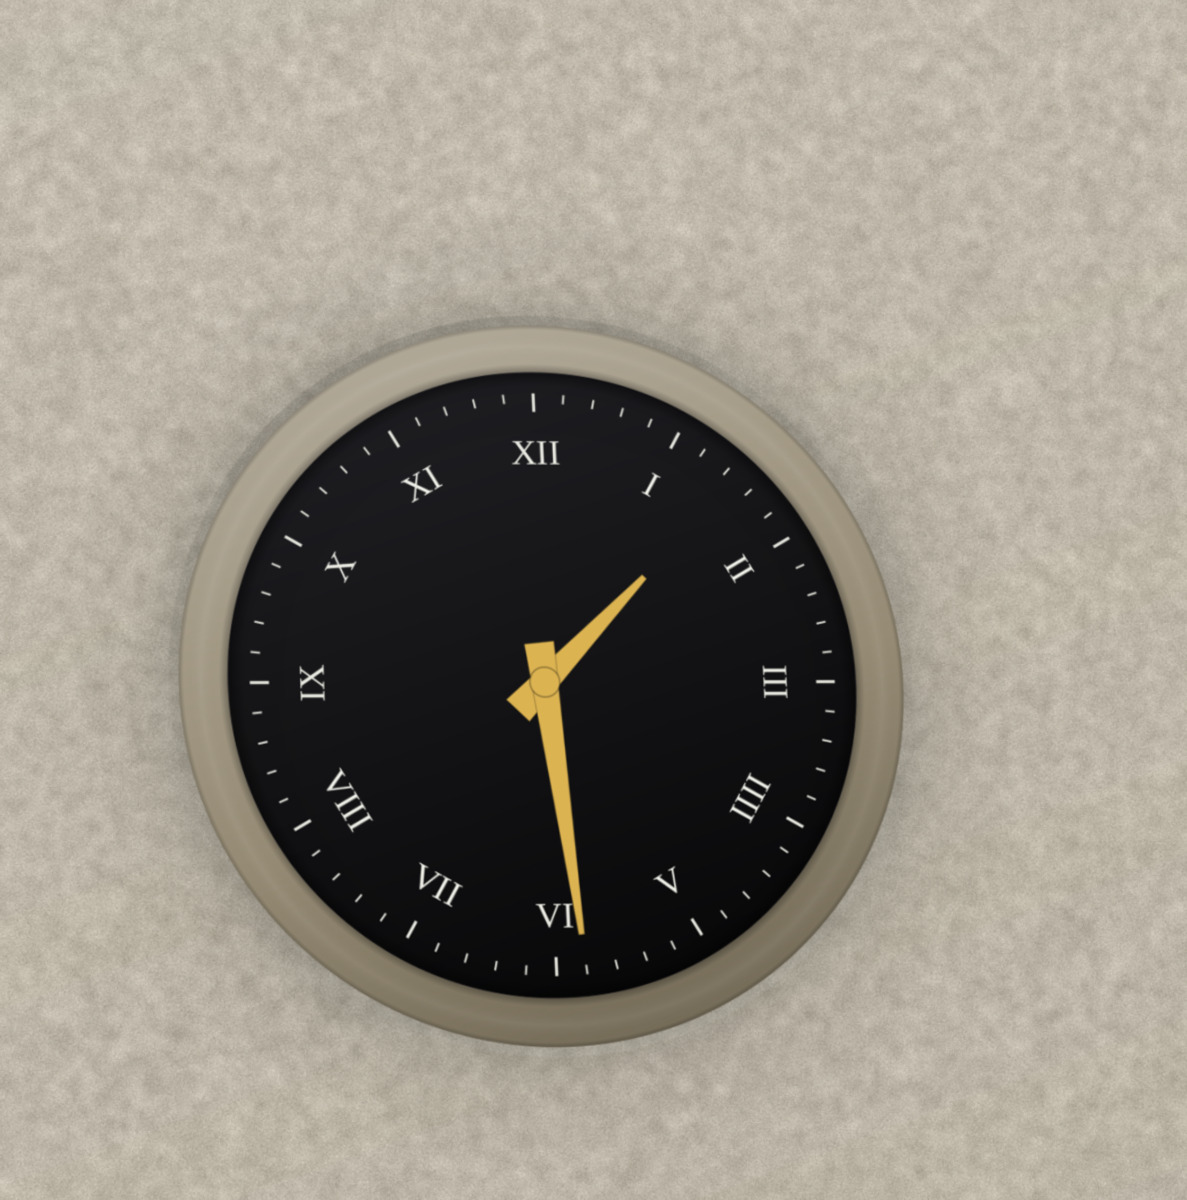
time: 1:29
